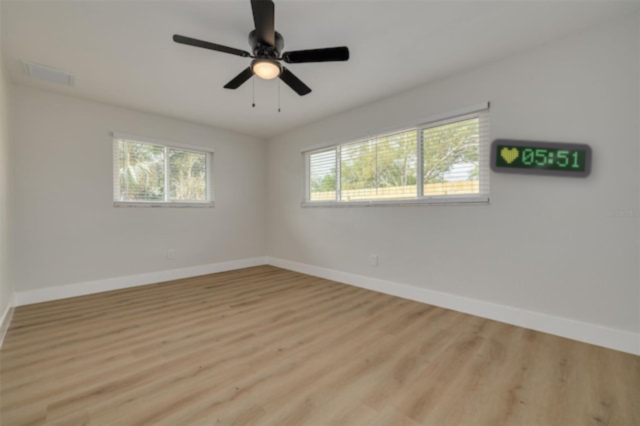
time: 5:51
